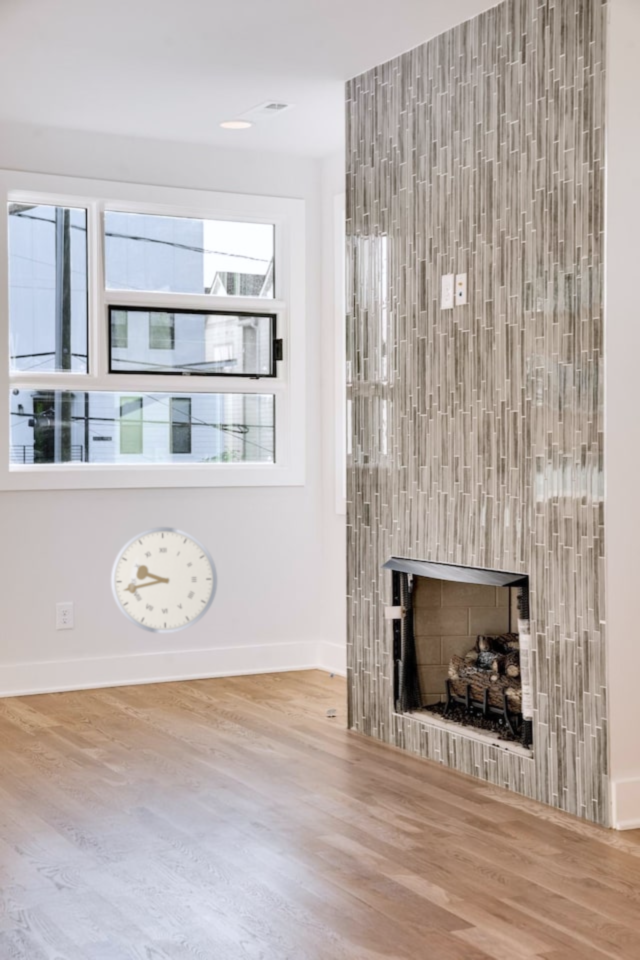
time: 9:43
